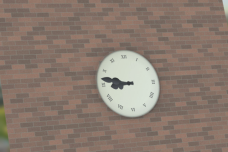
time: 8:47
